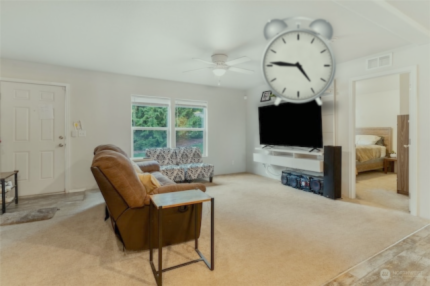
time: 4:46
